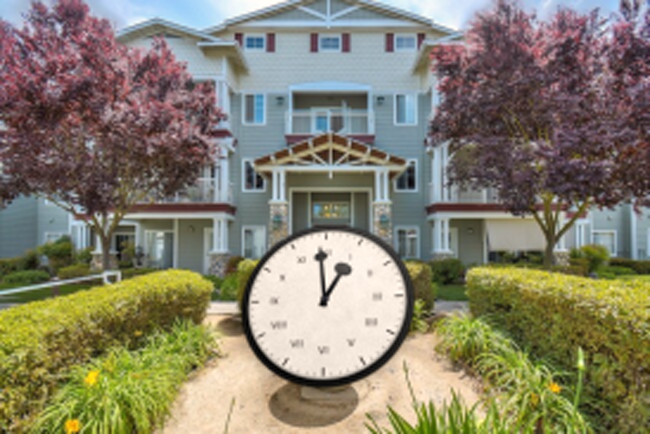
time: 12:59
